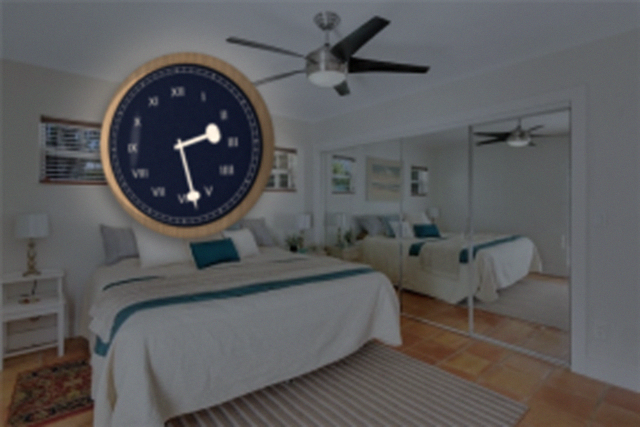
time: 2:28
